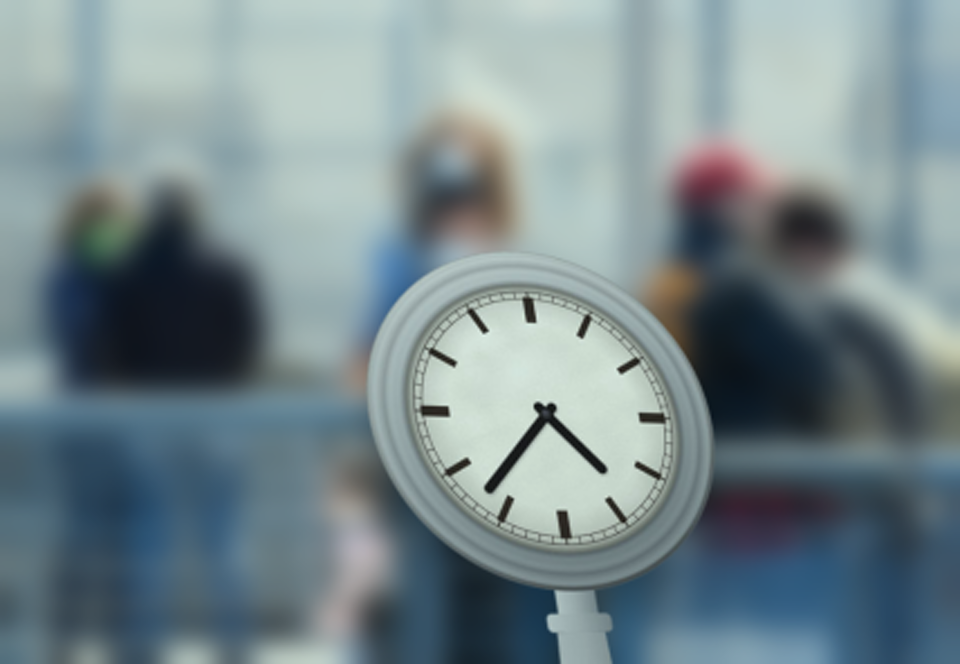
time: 4:37
